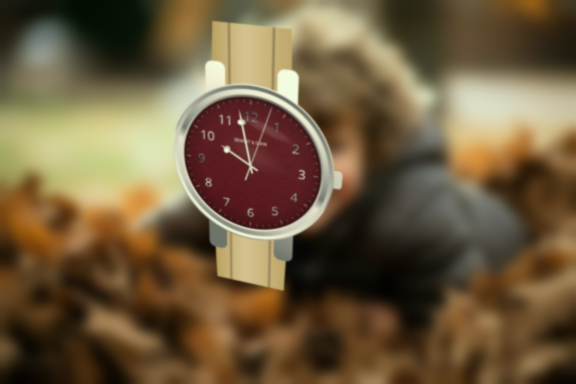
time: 9:58:03
